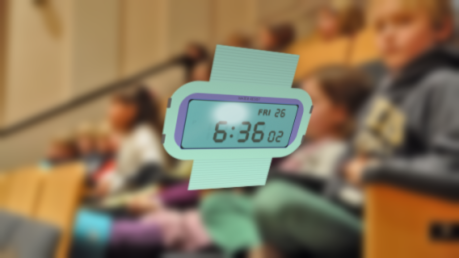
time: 6:36:02
